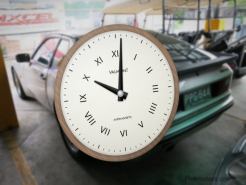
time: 10:01
